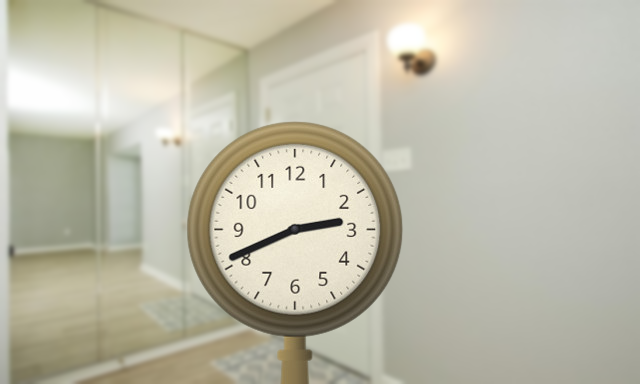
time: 2:41
